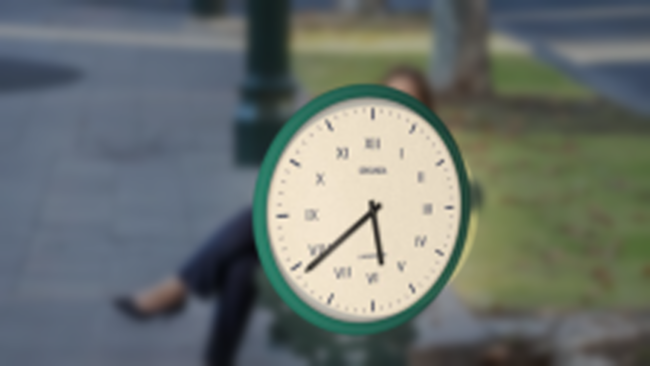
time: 5:39
